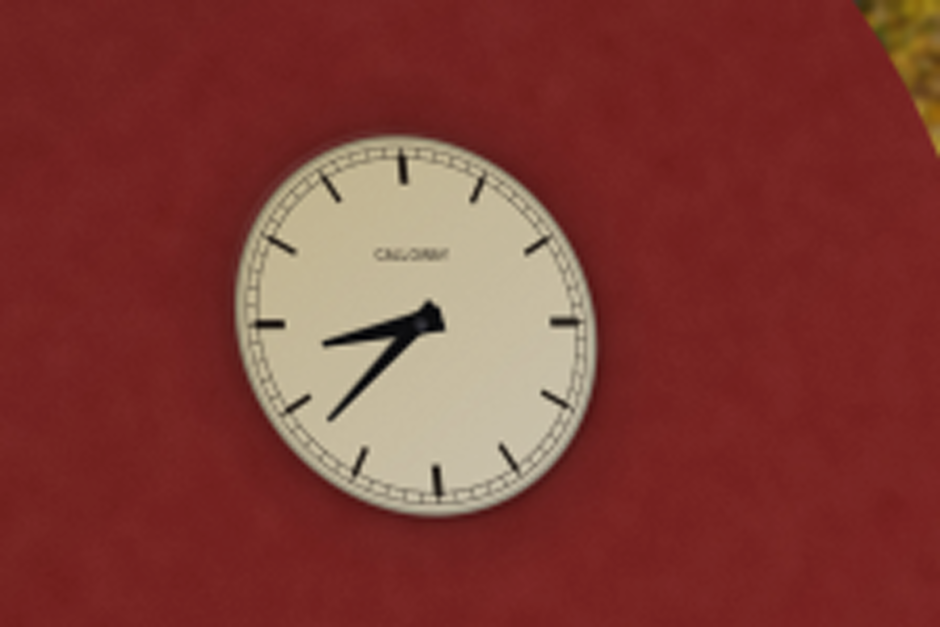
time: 8:38
